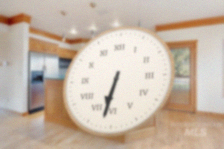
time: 6:32
